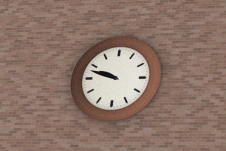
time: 9:48
